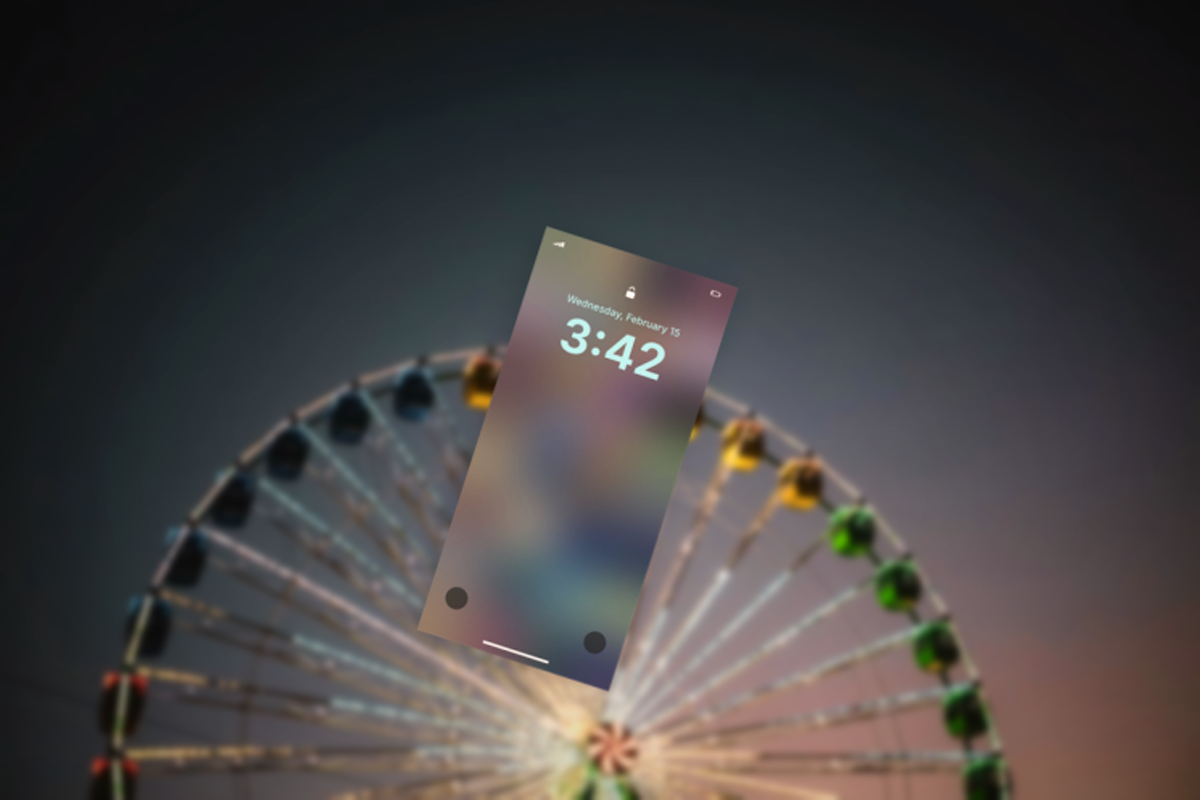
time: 3:42
